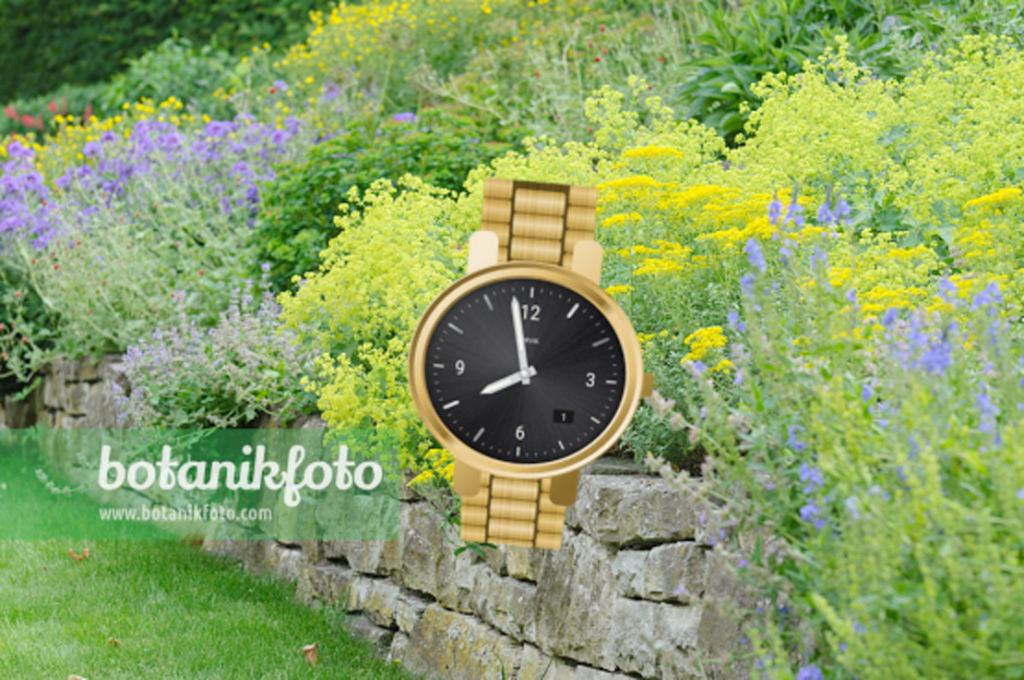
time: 7:58
